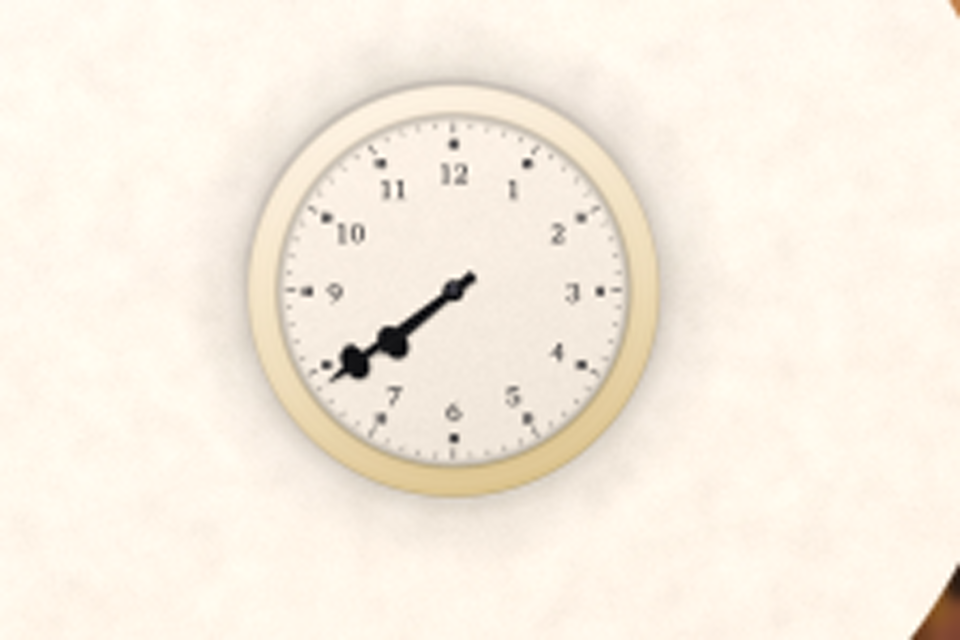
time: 7:39
